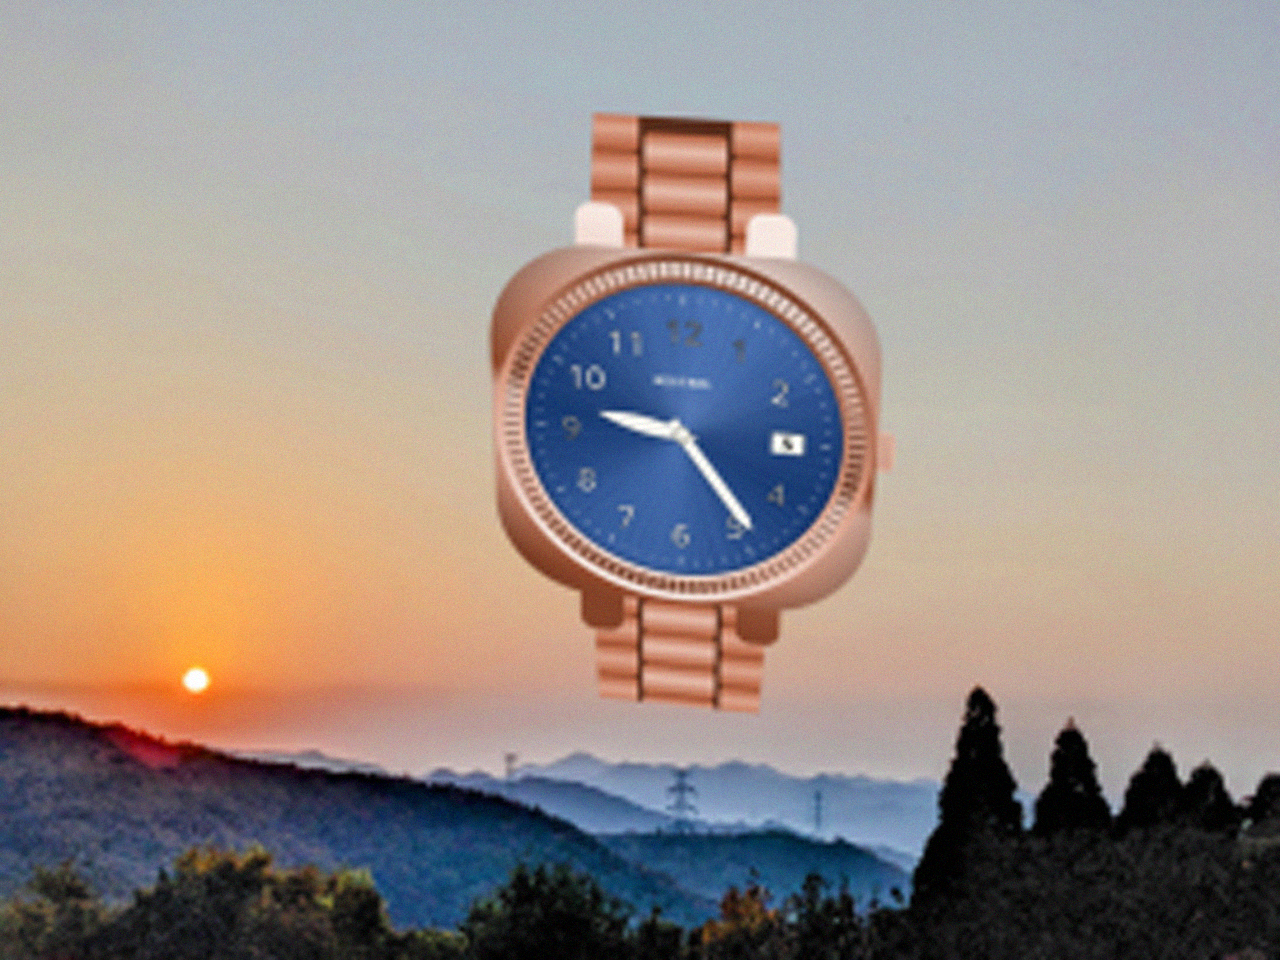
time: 9:24
